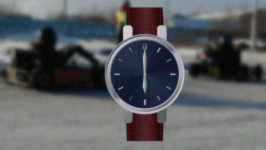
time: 6:00
